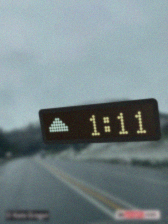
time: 1:11
